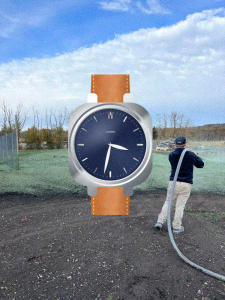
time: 3:32
